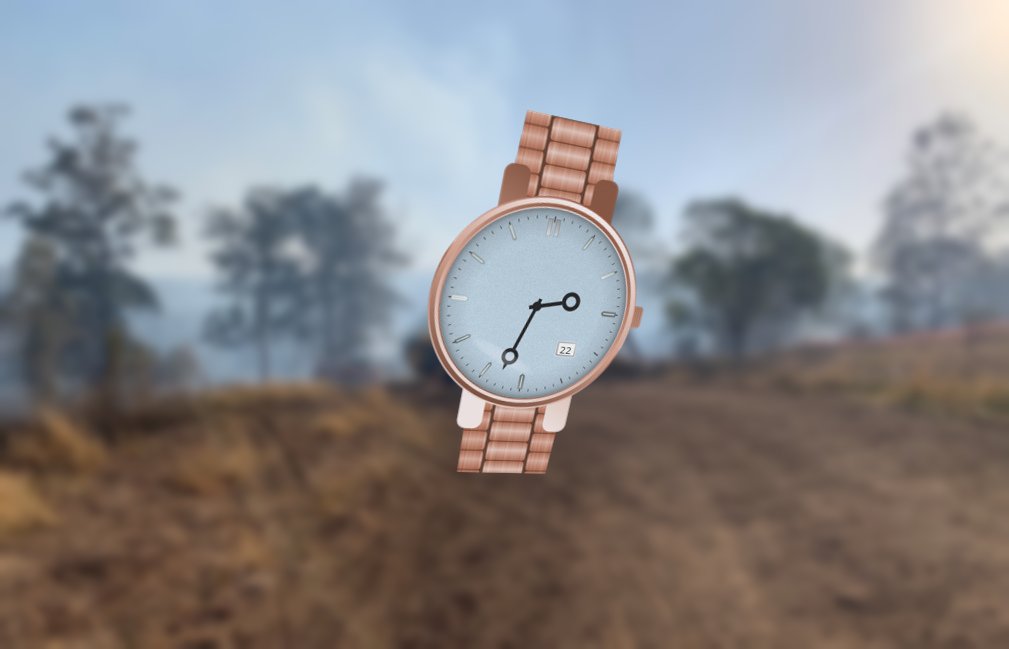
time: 2:33
